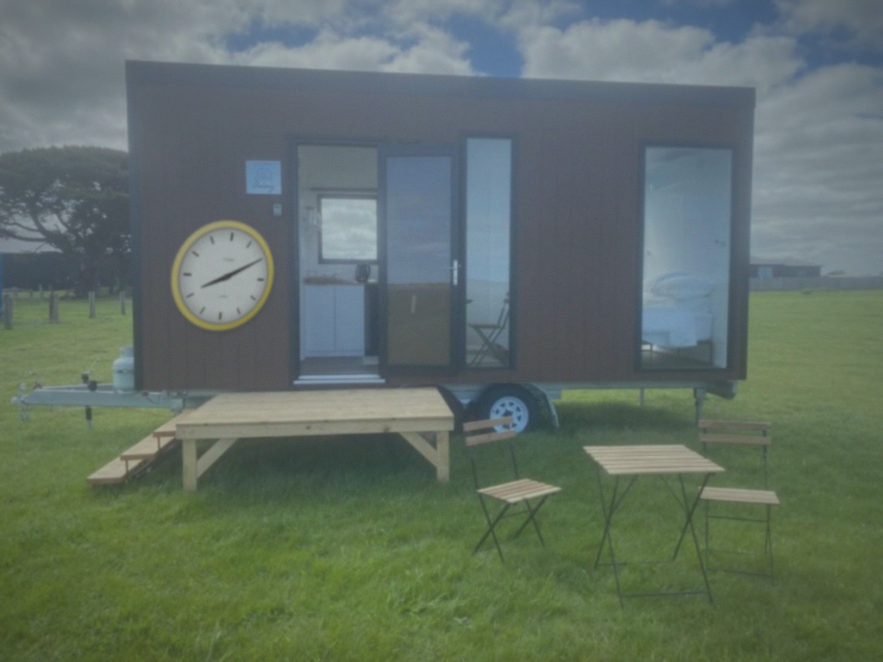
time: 8:10
